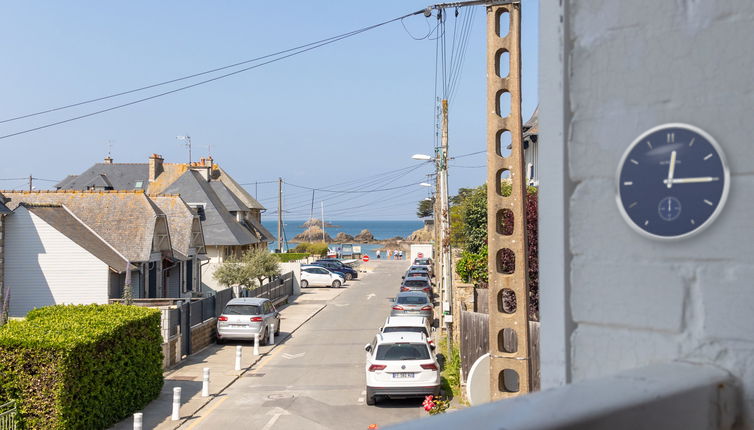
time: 12:15
